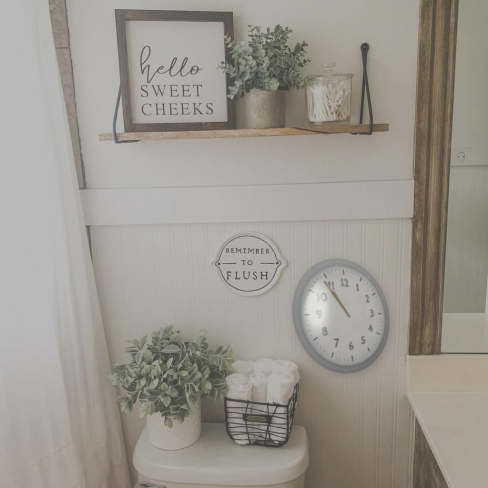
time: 10:54
